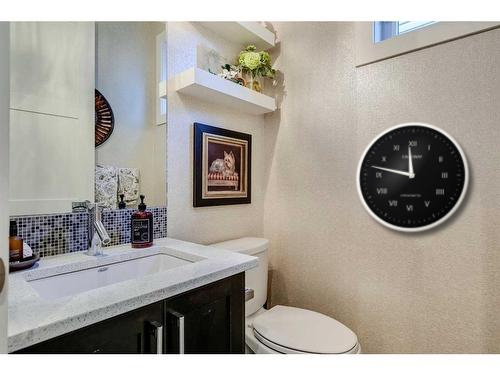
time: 11:47
